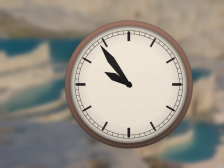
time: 9:54
